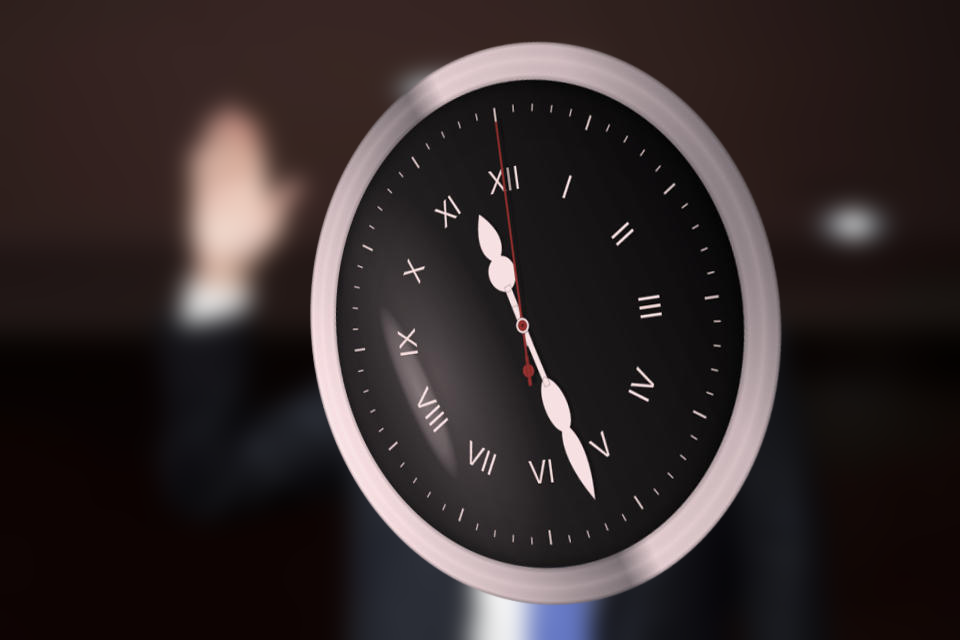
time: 11:27:00
